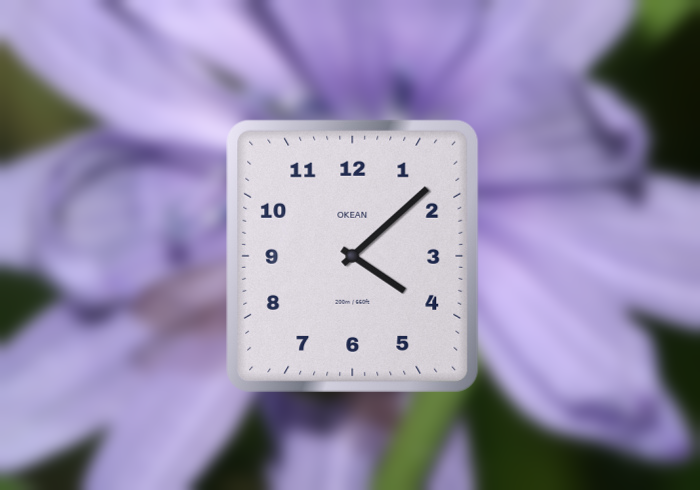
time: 4:08
